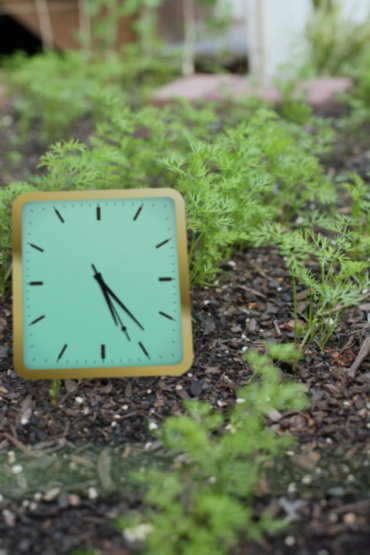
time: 5:23:26
